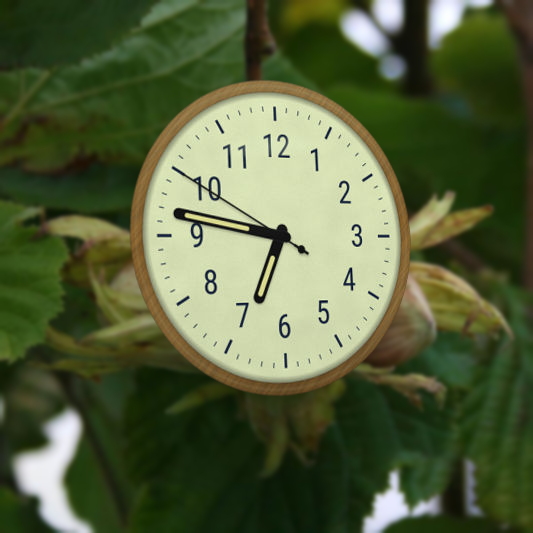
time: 6:46:50
